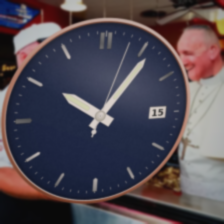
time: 10:06:03
